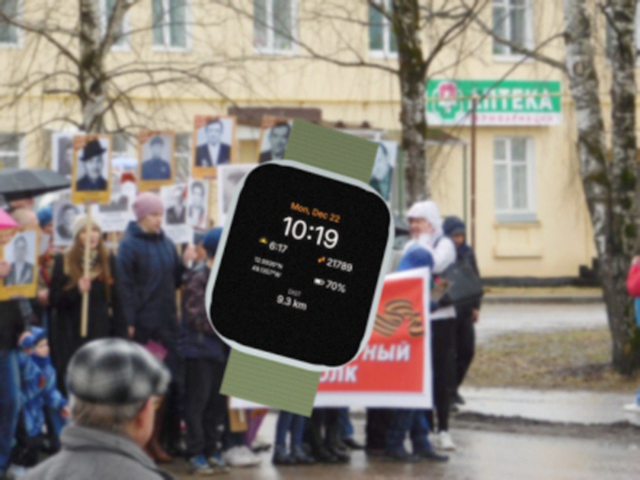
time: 10:19
